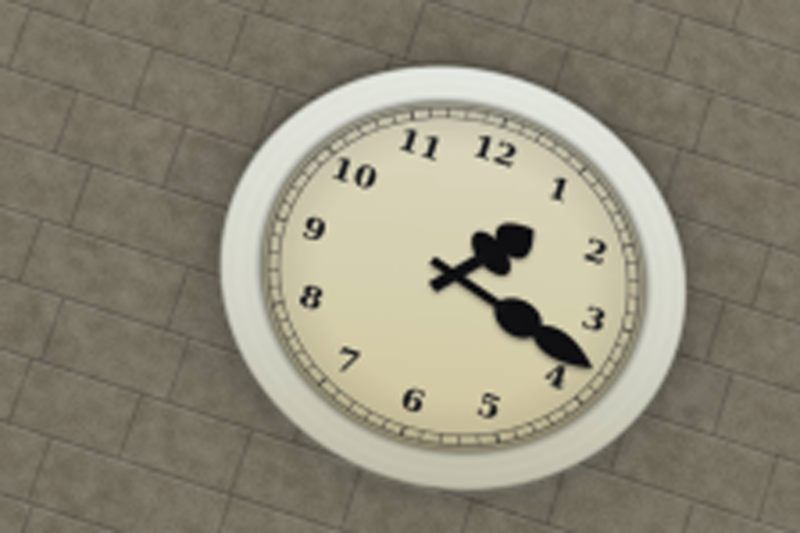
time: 1:18
